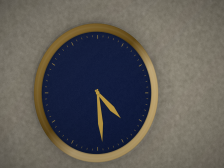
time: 4:29
